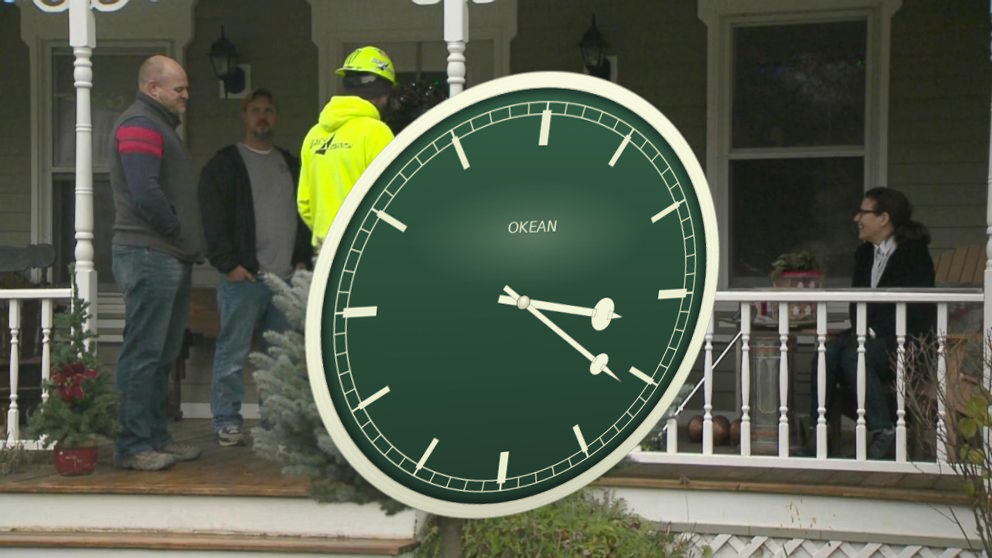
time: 3:21
